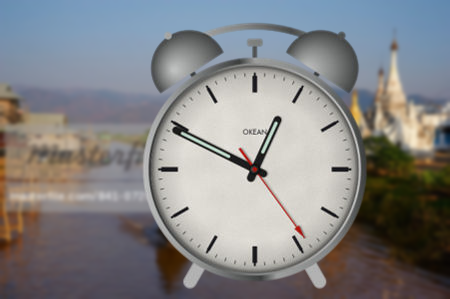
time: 12:49:24
